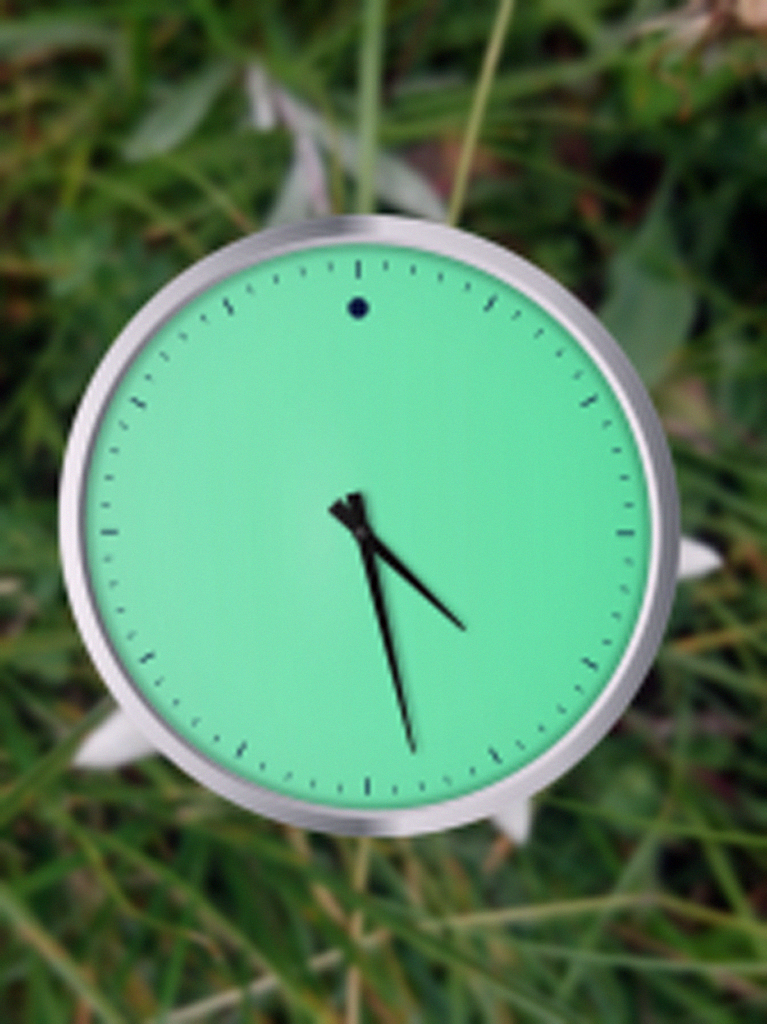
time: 4:28
